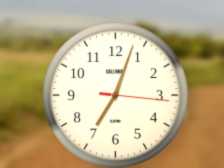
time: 7:03:16
